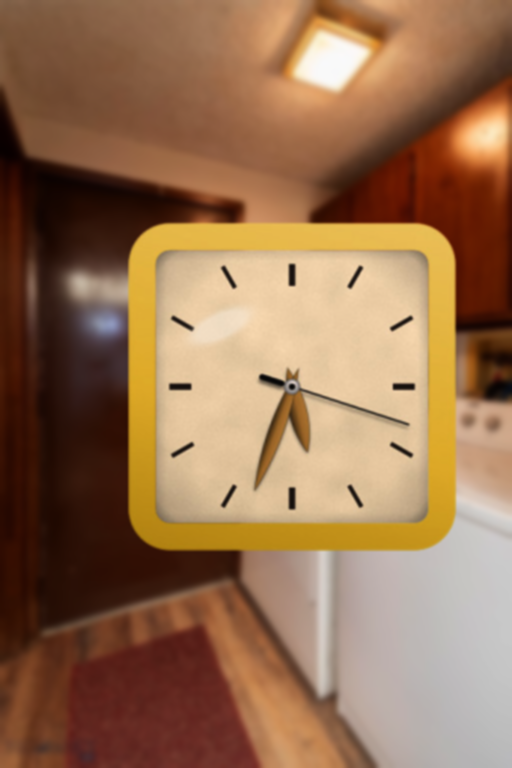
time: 5:33:18
